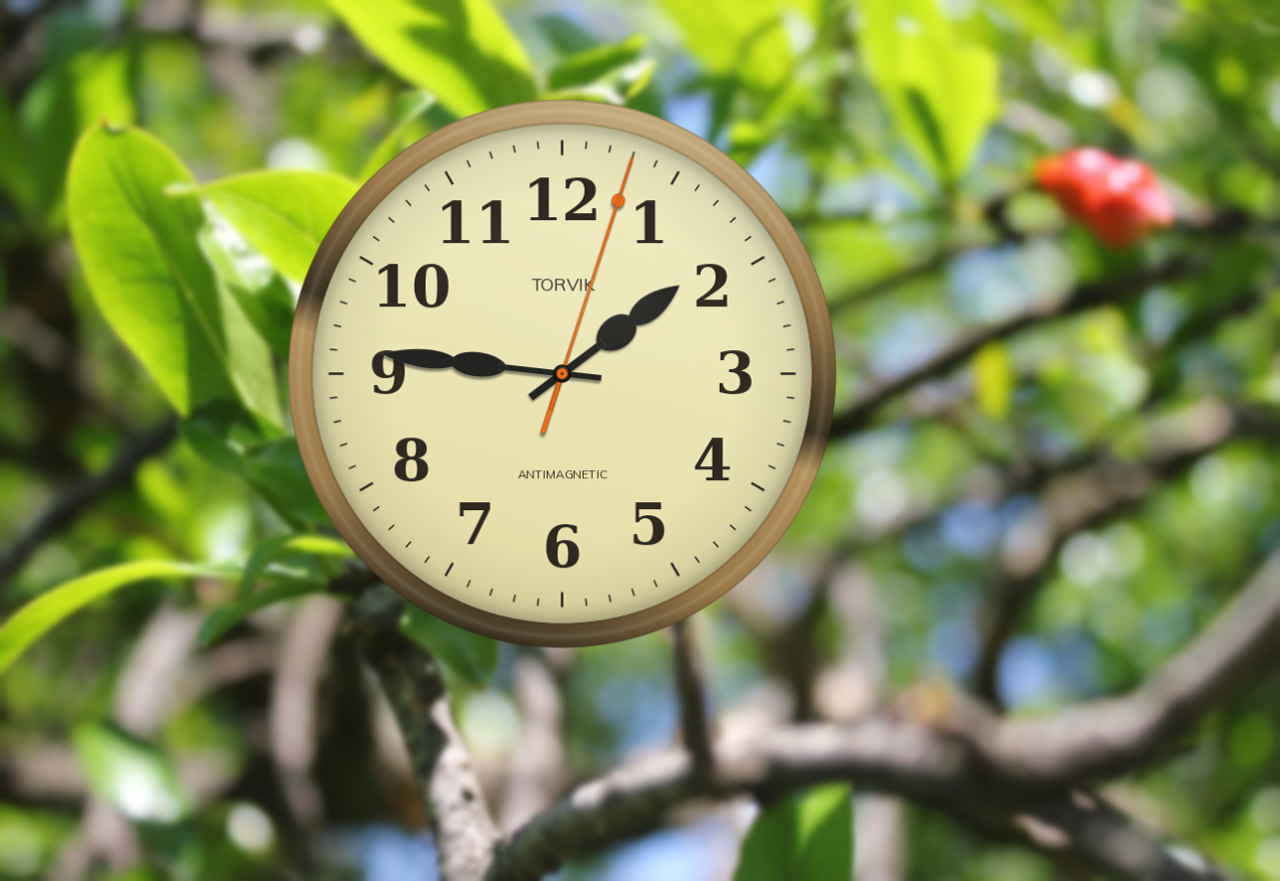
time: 1:46:03
